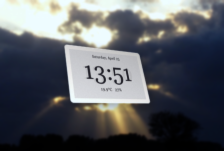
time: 13:51
